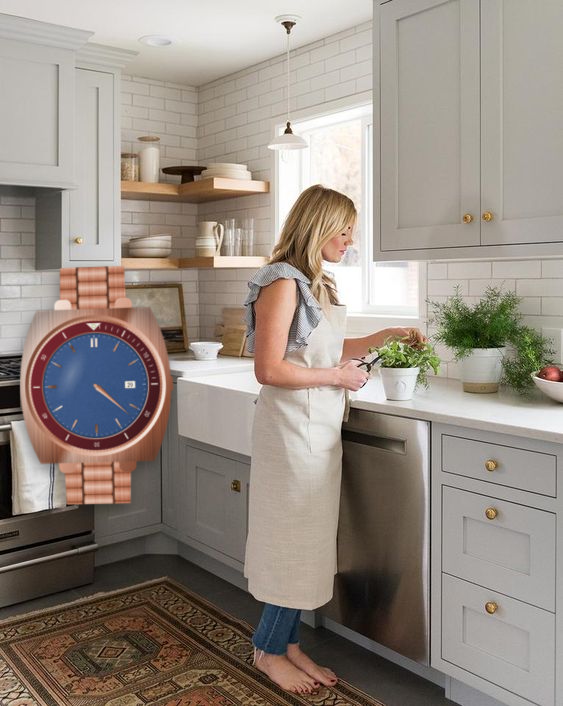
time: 4:22
